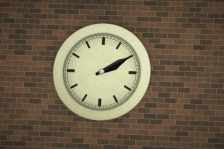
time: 2:10
